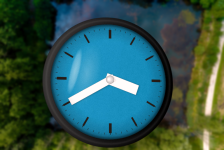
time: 3:40
